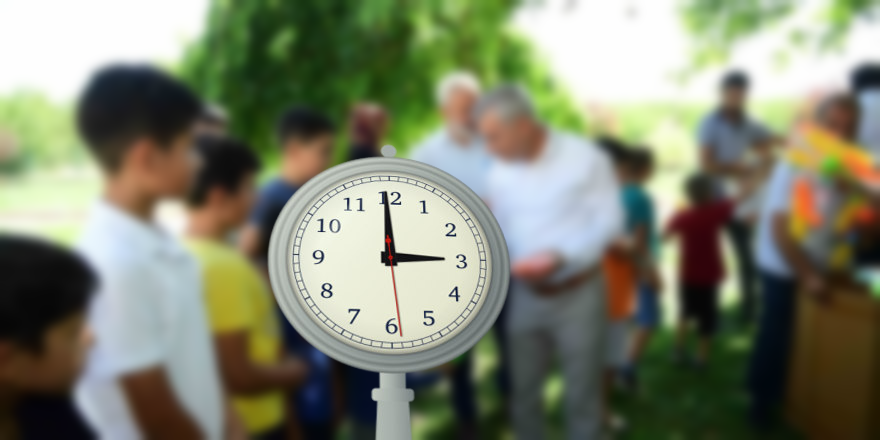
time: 2:59:29
